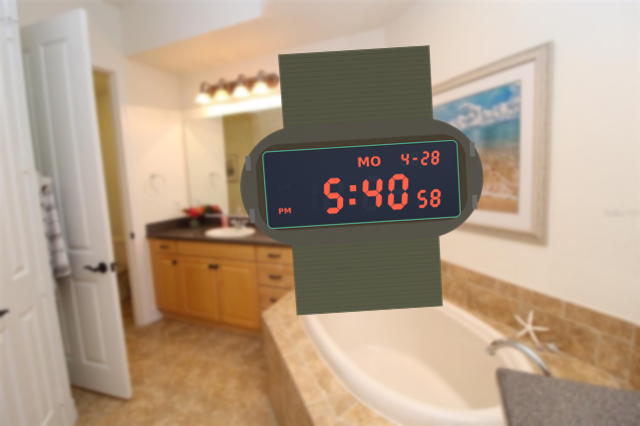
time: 5:40:58
